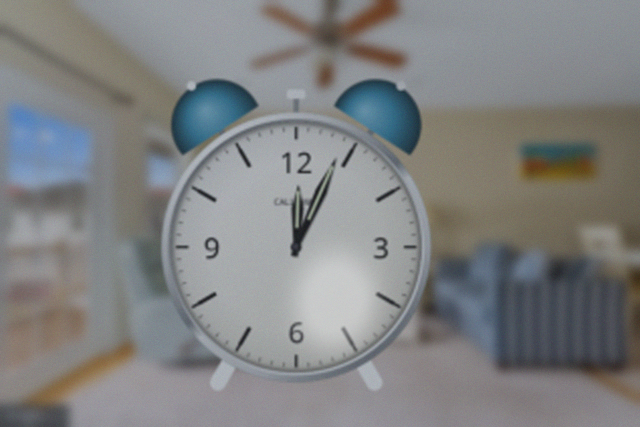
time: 12:04
